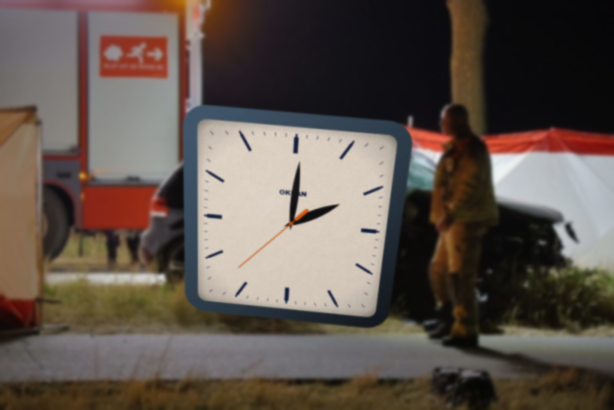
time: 2:00:37
